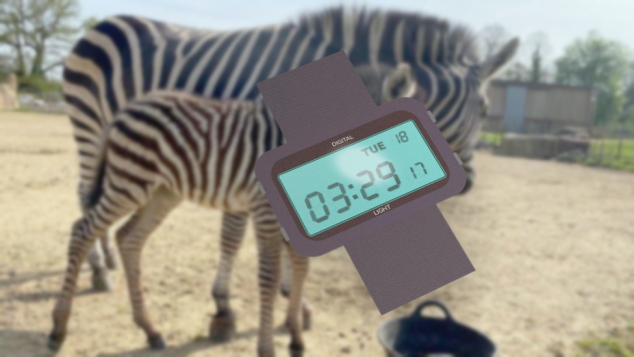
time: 3:29:17
